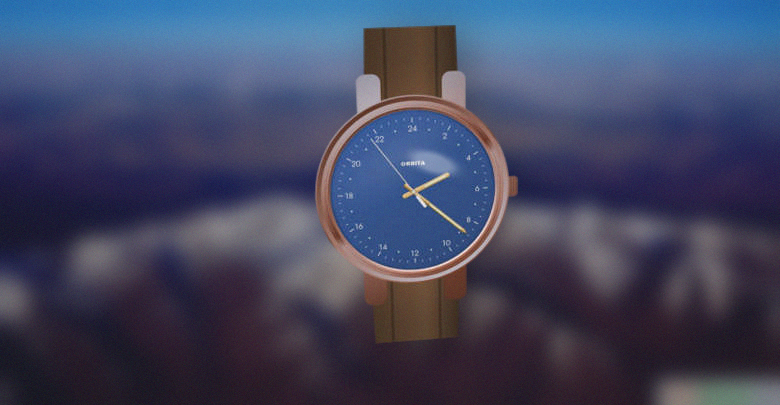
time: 4:21:54
